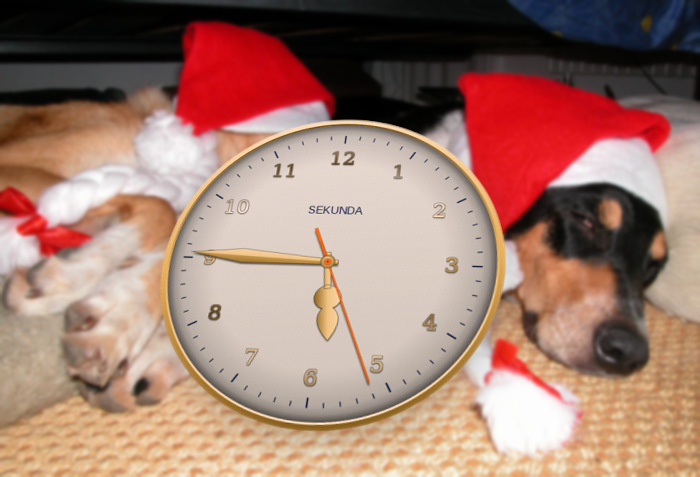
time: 5:45:26
